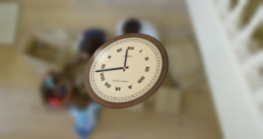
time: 11:43
